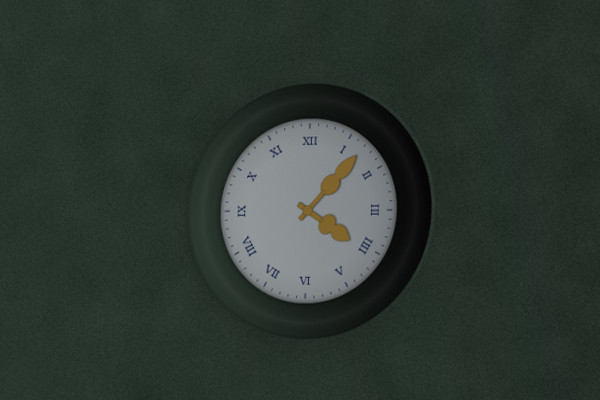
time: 4:07
